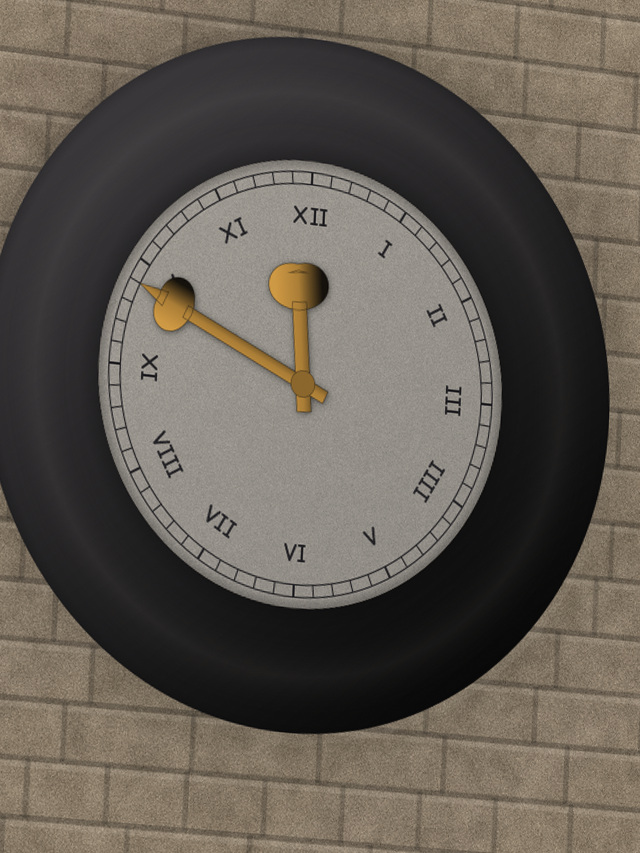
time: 11:49
